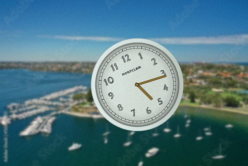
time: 5:16
